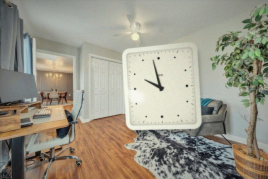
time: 9:58
